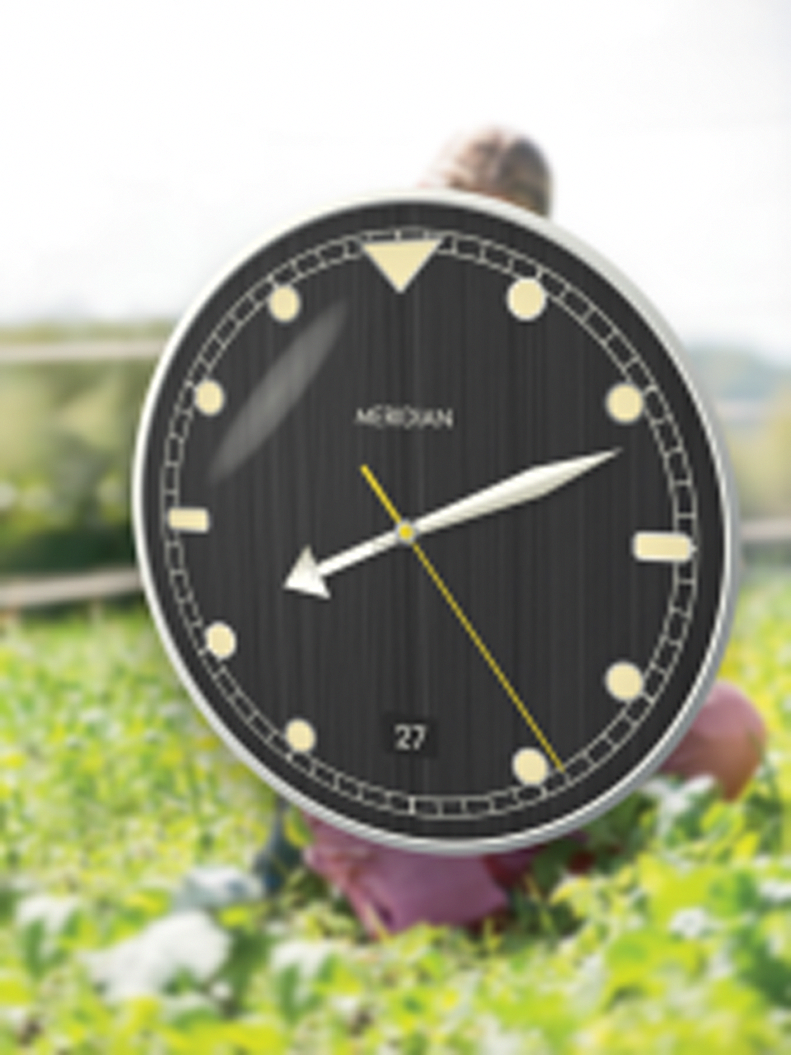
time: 8:11:24
